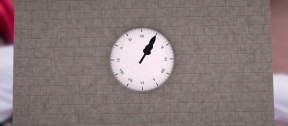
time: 1:05
